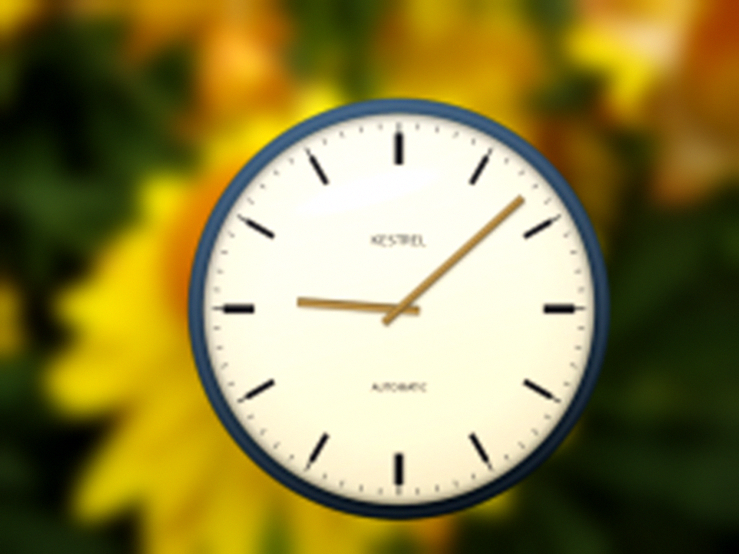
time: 9:08
